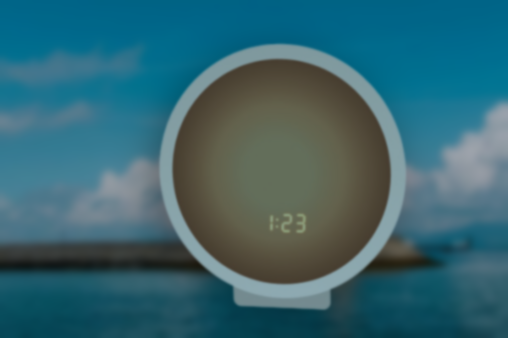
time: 1:23
